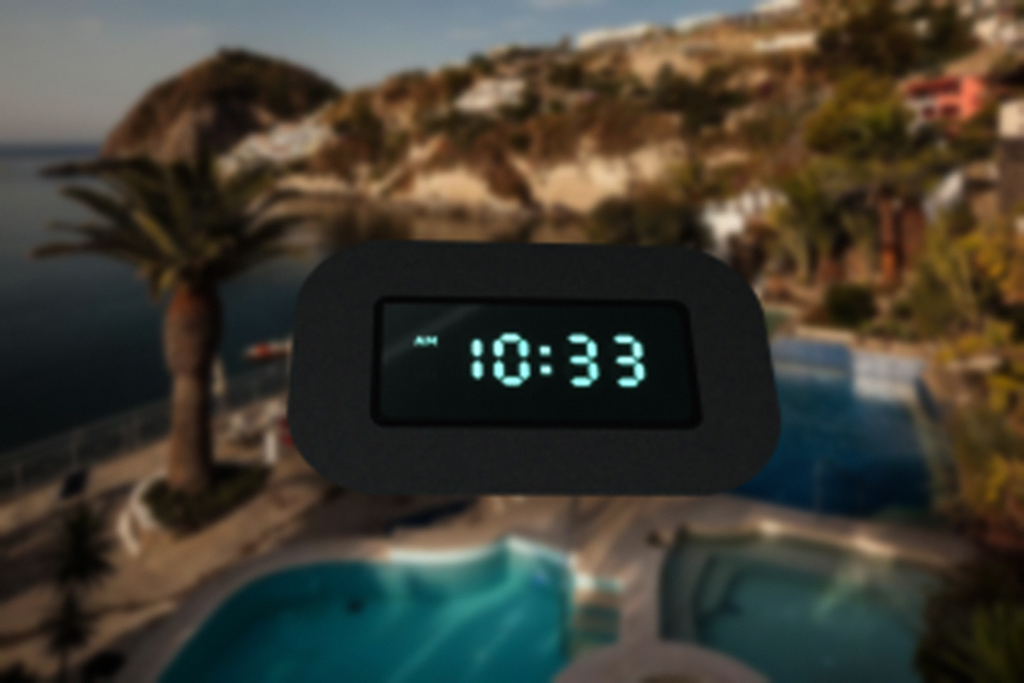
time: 10:33
